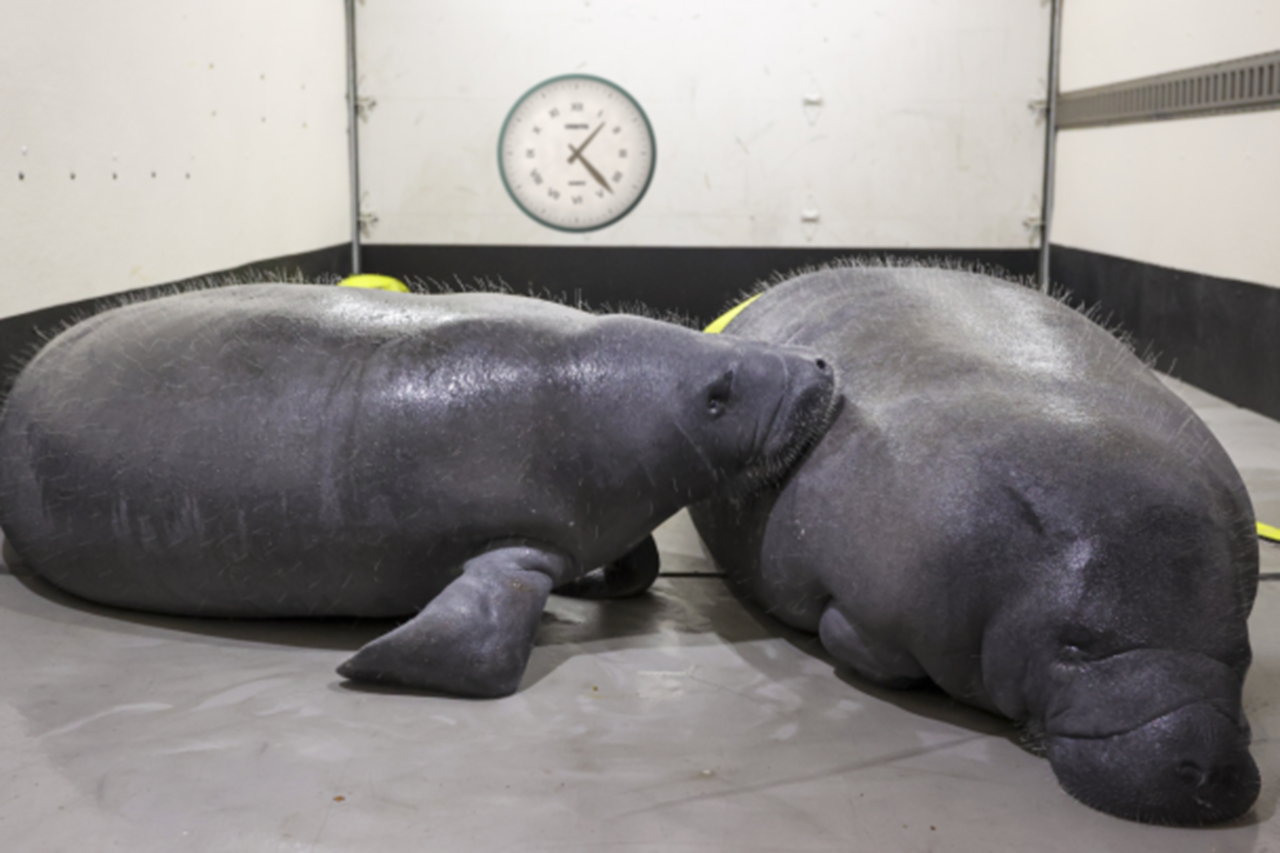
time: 1:23
